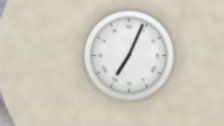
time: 7:04
